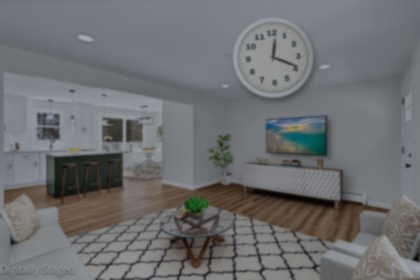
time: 12:19
